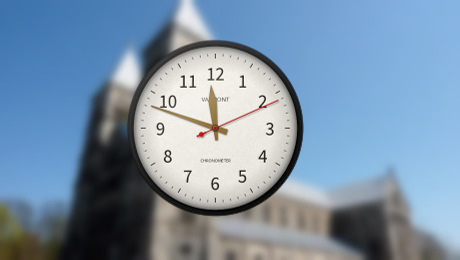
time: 11:48:11
